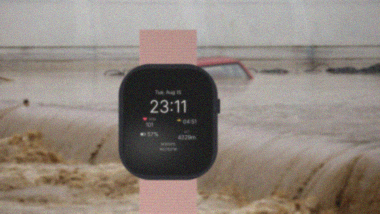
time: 23:11
